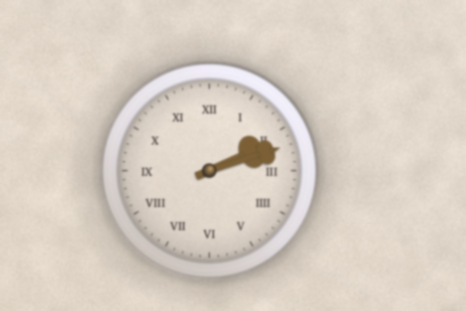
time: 2:12
